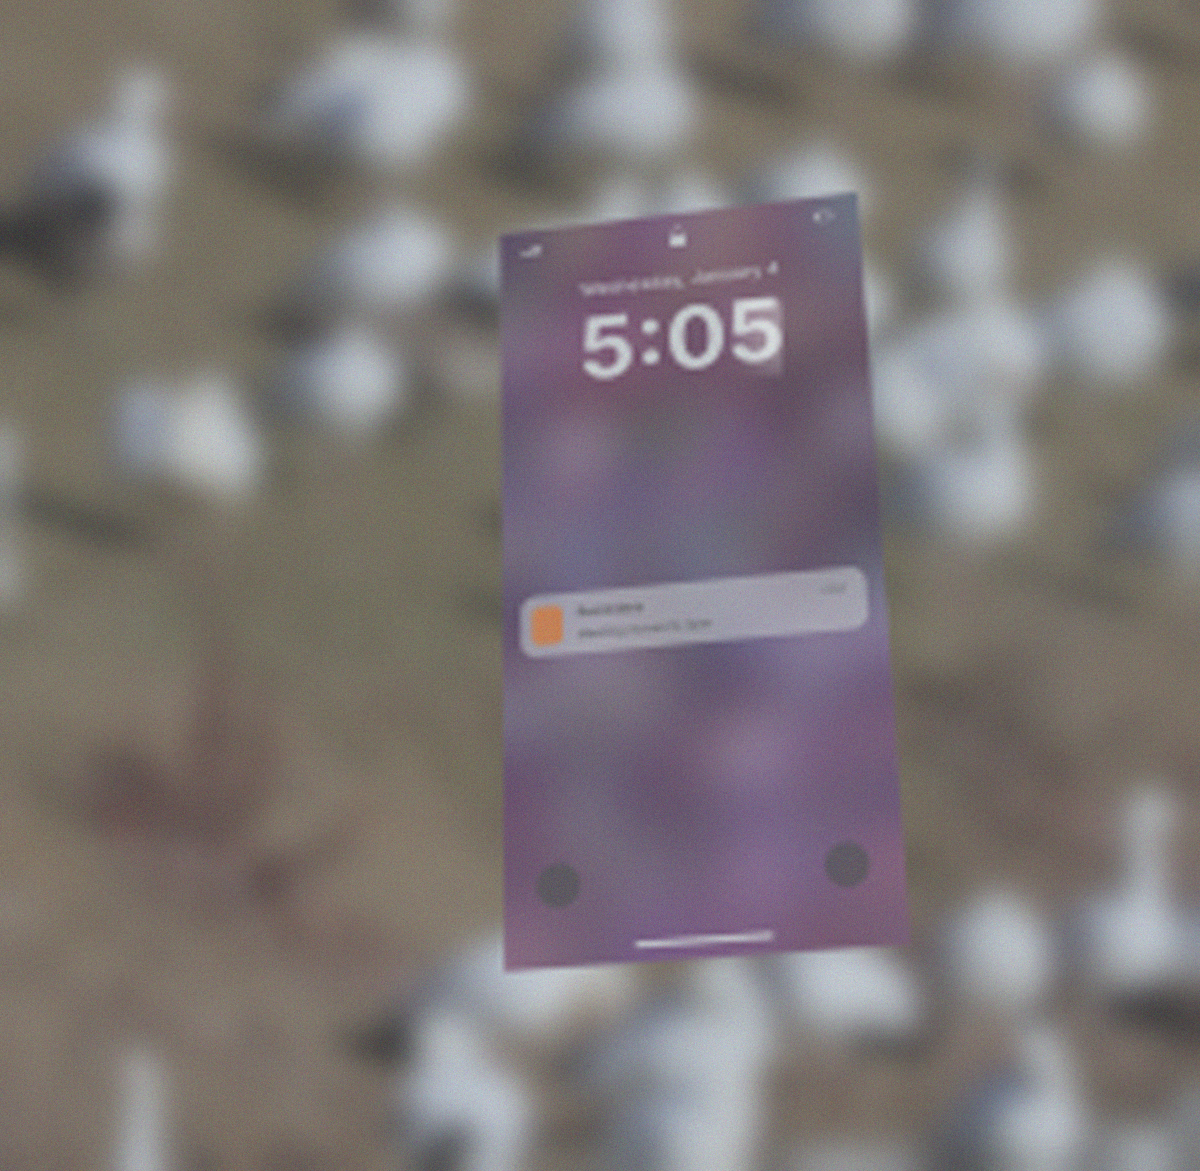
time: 5:05
